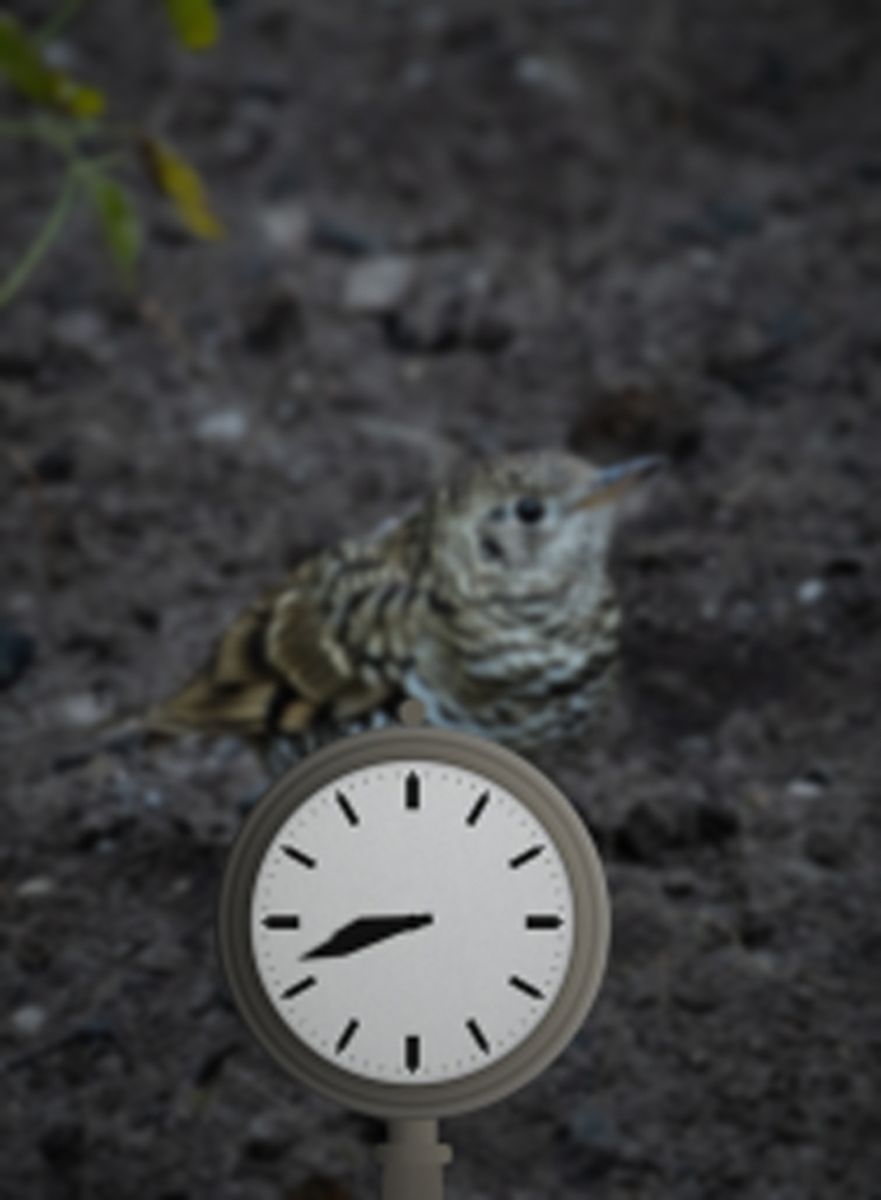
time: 8:42
